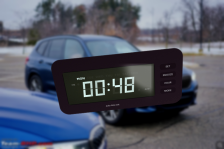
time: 0:48
